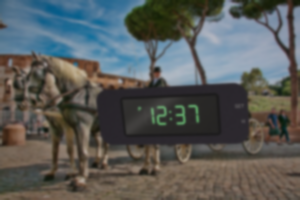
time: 12:37
